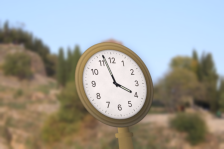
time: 3:57
